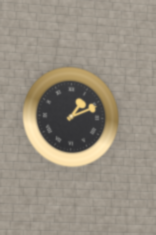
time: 1:11
